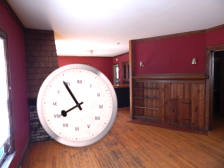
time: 7:54
